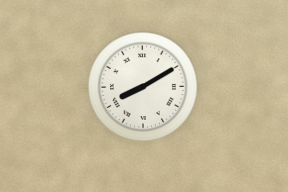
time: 8:10
